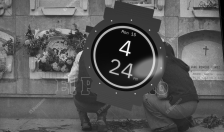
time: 4:24
